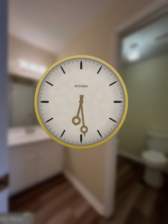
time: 6:29
